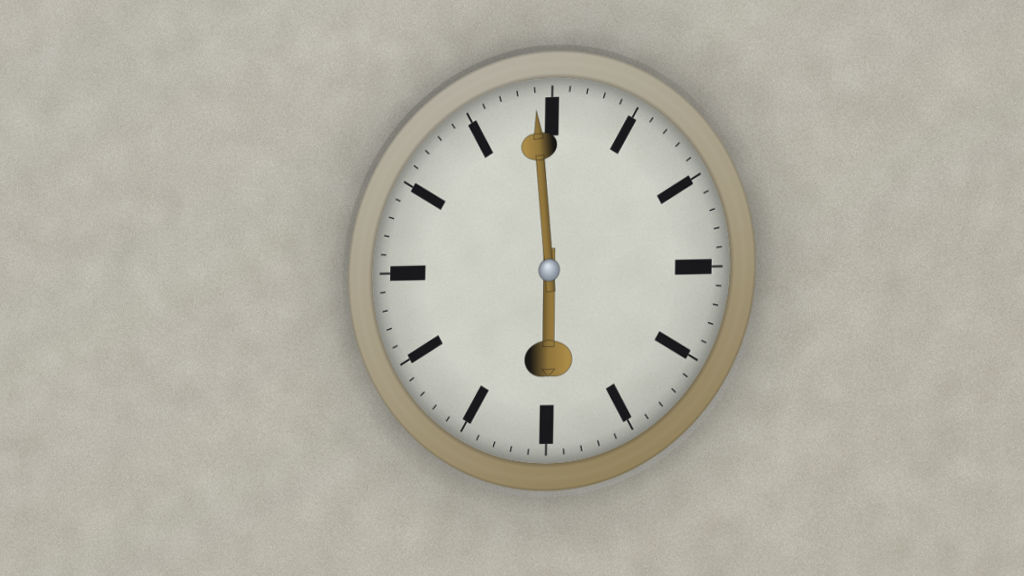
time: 5:59
